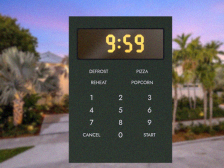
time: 9:59
